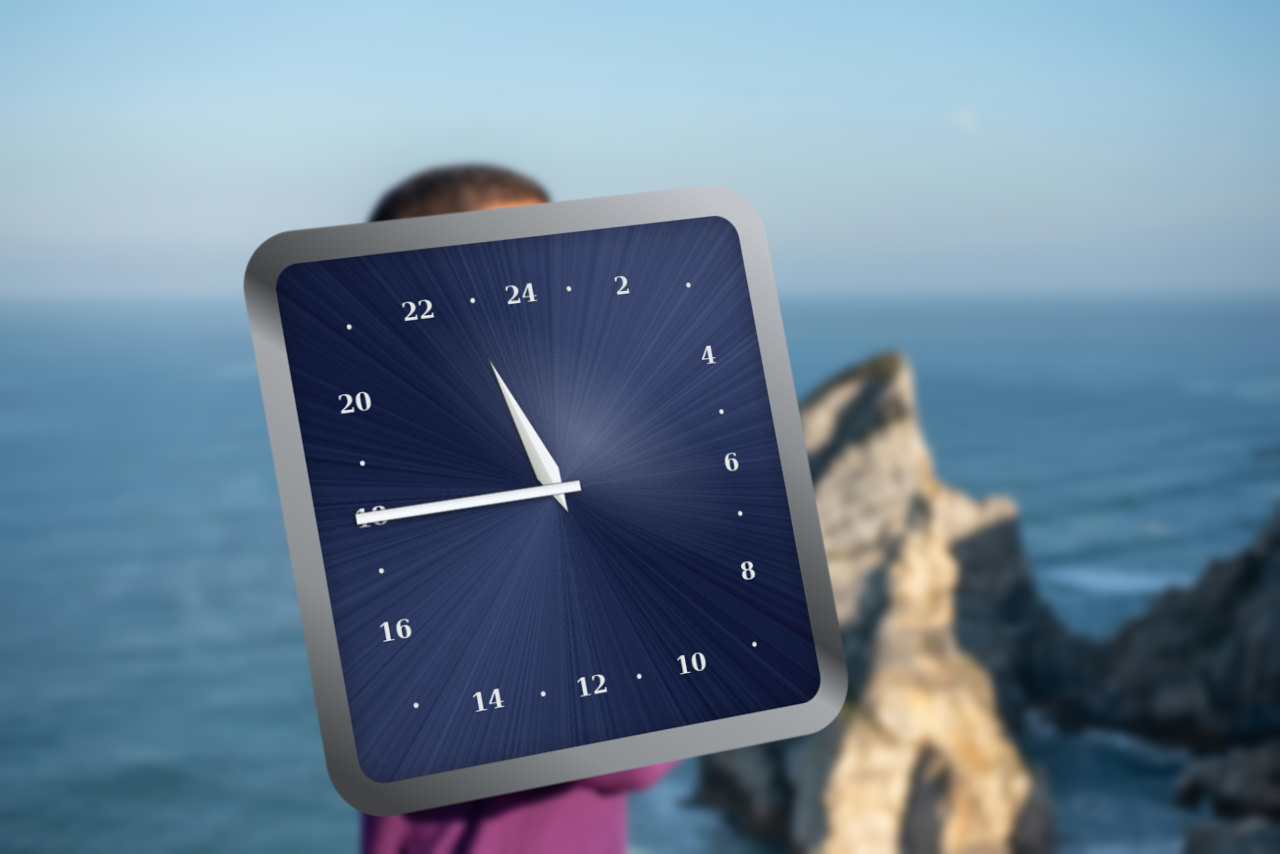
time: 22:45
